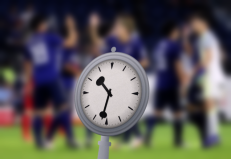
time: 10:32
